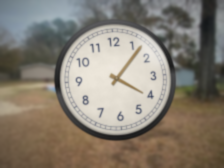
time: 4:07
